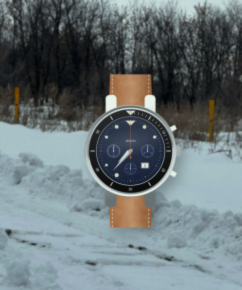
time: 7:37
